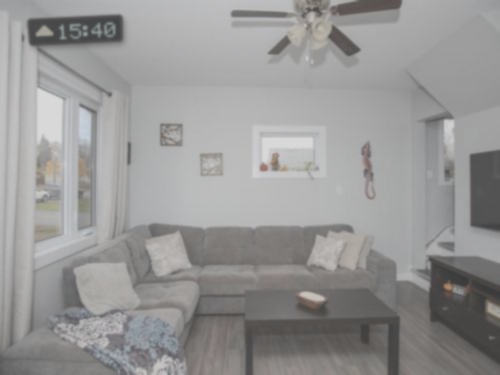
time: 15:40
